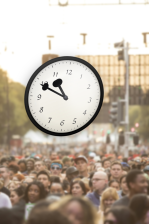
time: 10:49
